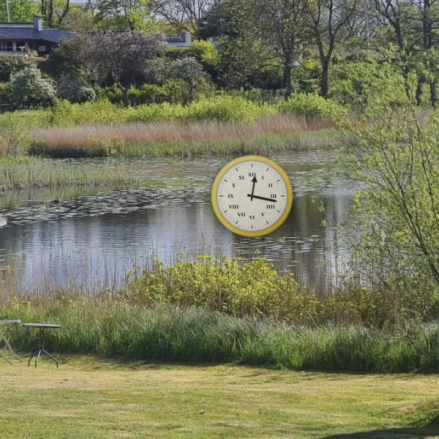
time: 12:17
